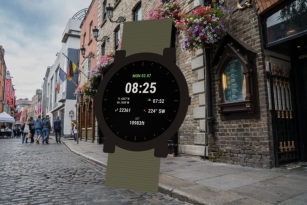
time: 8:25
